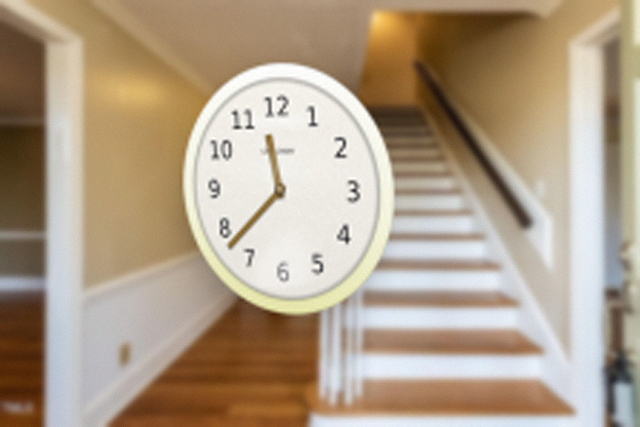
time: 11:38
